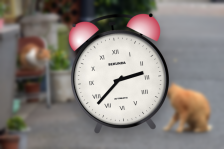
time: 2:38
